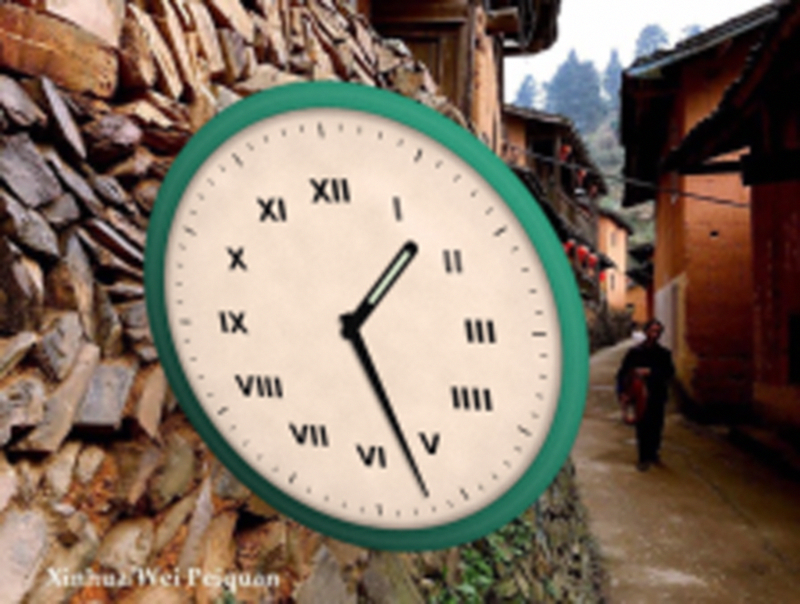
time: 1:27
